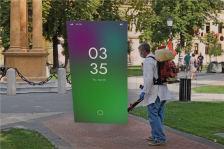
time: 3:35
